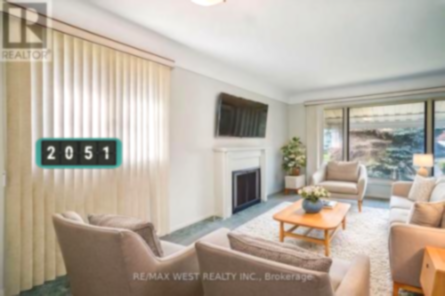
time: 20:51
